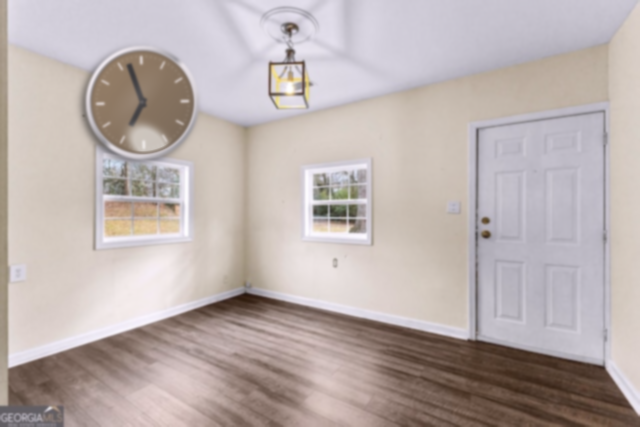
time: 6:57
